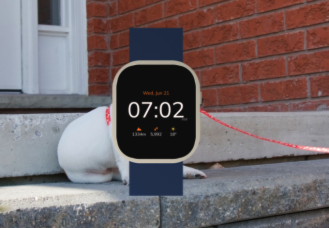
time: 7:02
